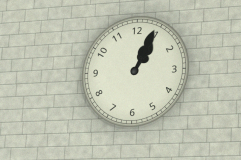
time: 1:04
